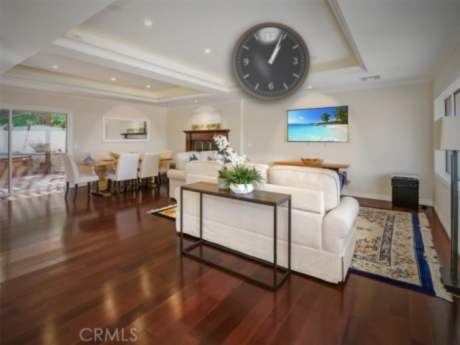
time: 1:04
